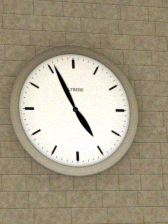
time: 4:56
